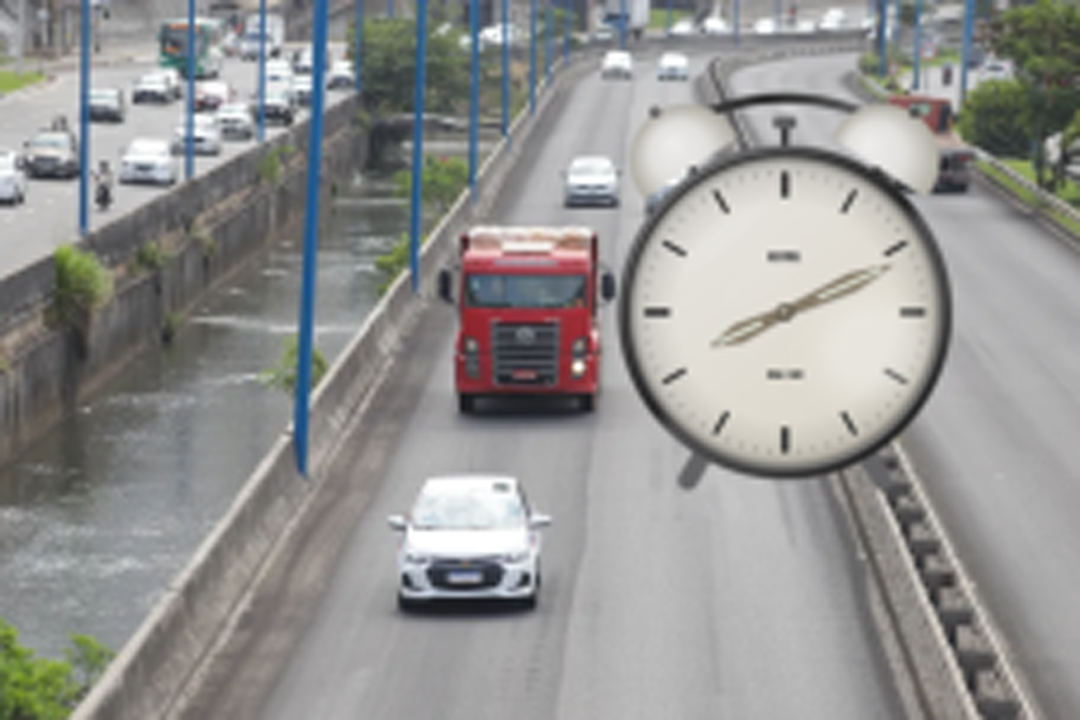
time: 8:11
